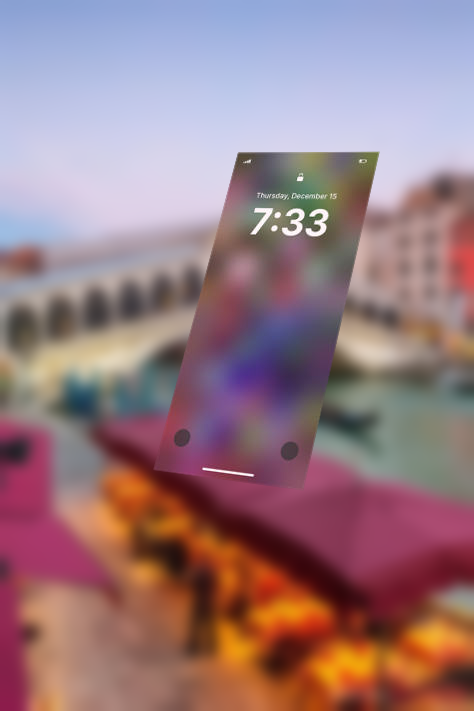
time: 7:33
